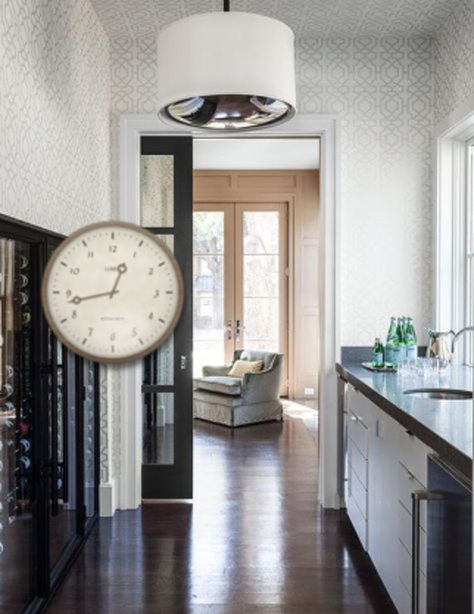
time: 12:43
